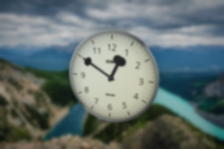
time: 12:50
